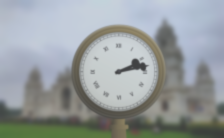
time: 2:13
